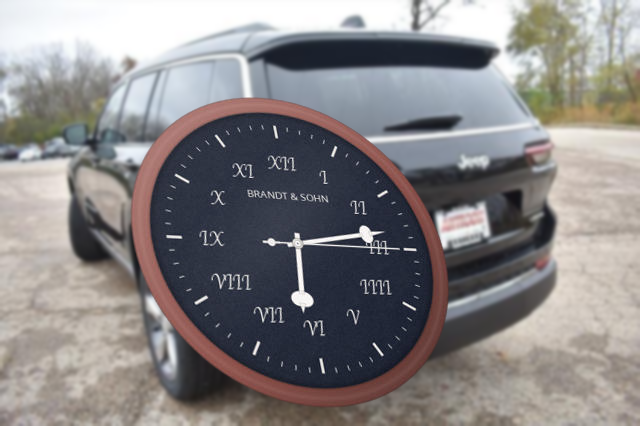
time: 6:13:15
